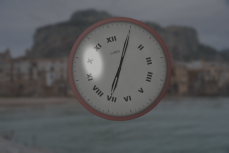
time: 7:05
